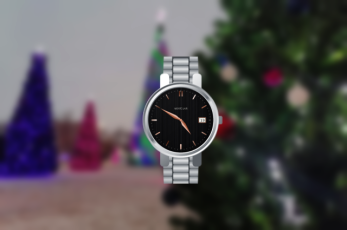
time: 4:50
